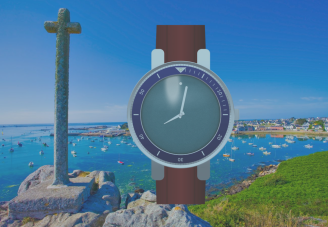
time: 8:02
